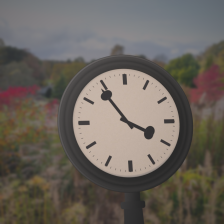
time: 3:54
